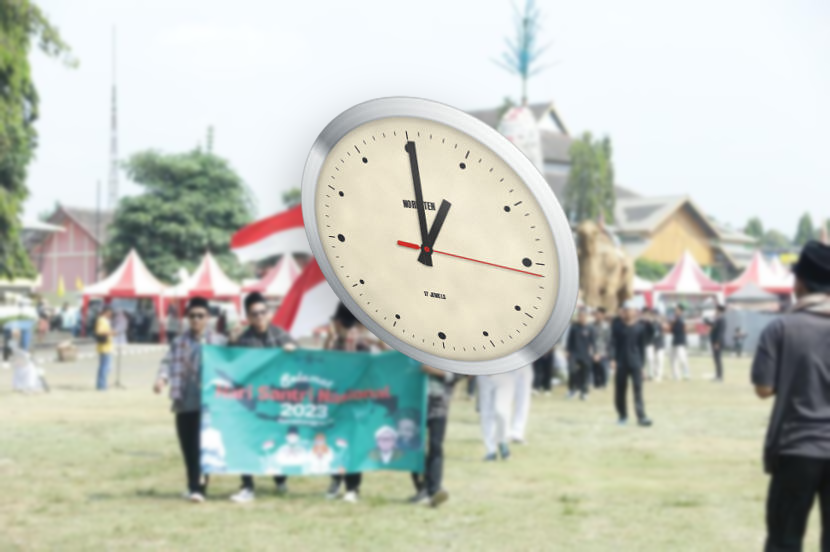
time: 1:00:16
